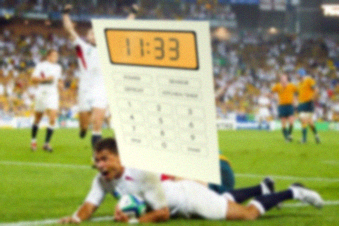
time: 11:33
